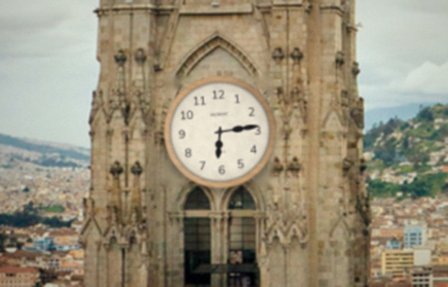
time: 6:14
